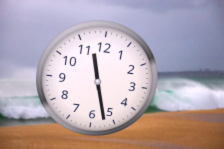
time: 11:27
